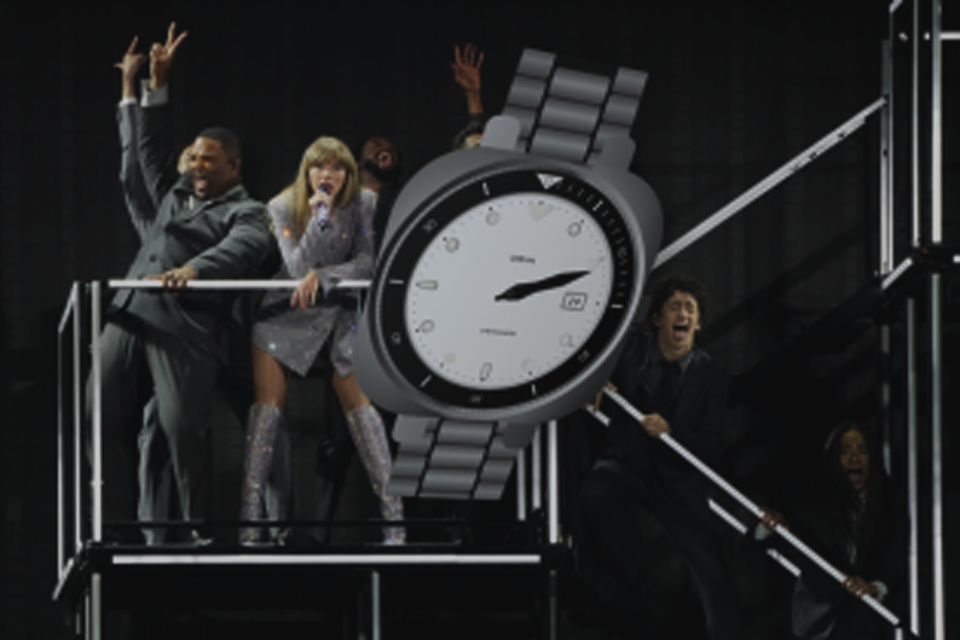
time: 2:11
